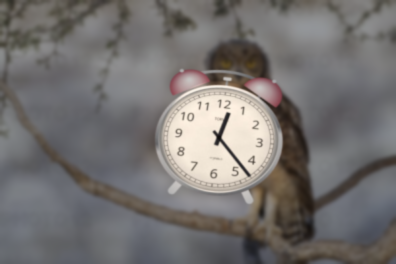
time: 12:23
